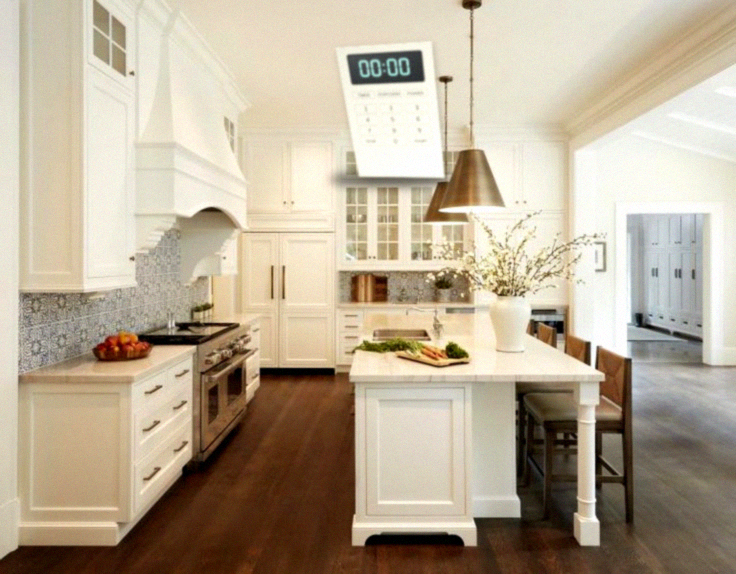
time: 0:00
